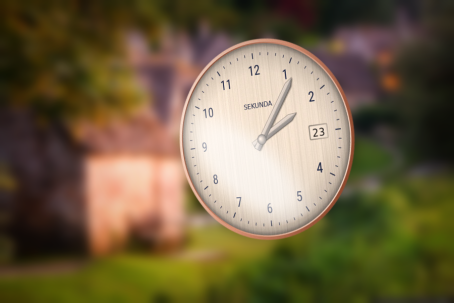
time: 2:06
